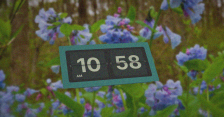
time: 10:58
